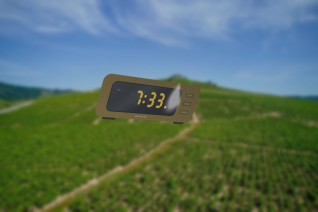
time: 7:33
